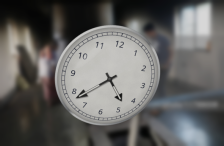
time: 4:38
